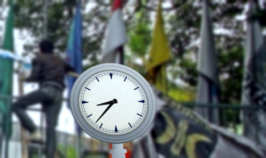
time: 8:37
